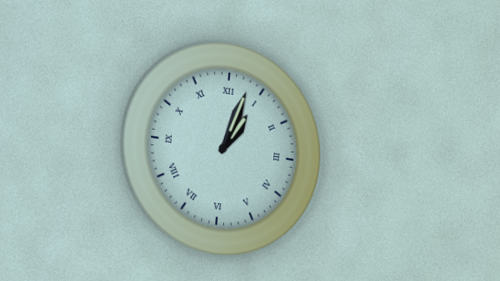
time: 1:03
